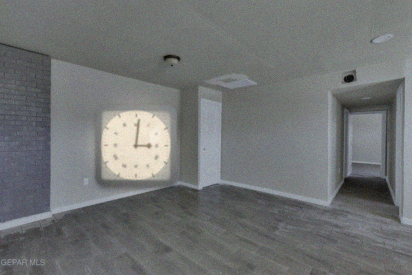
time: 3:01
